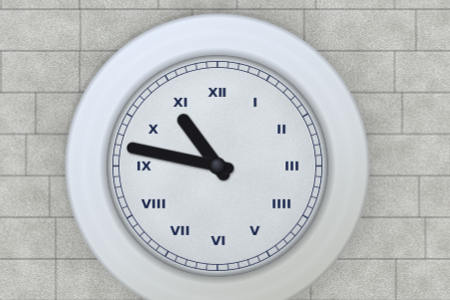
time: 10:47
